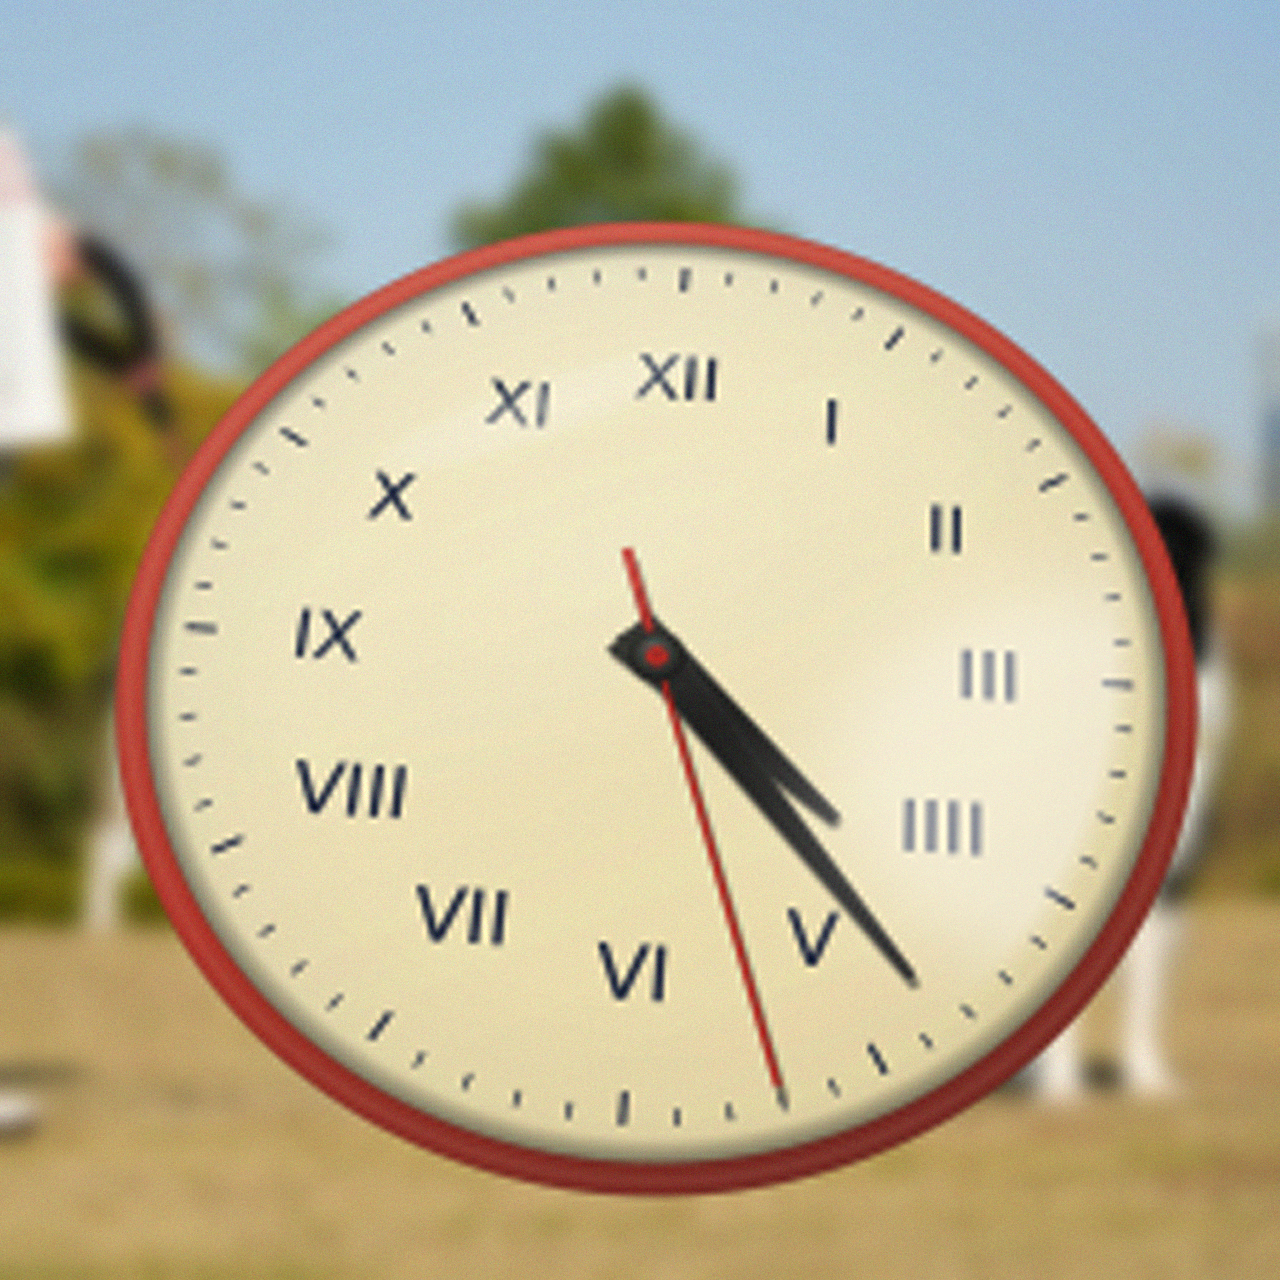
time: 4:23:27
